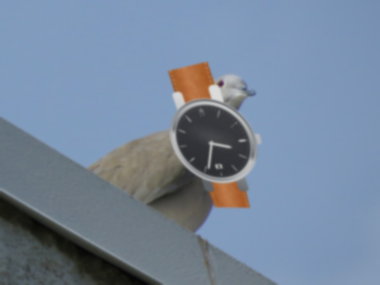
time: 3:34
